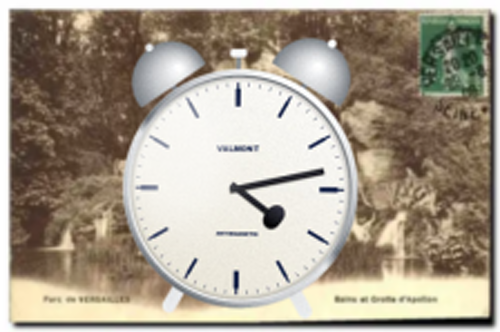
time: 4:13
